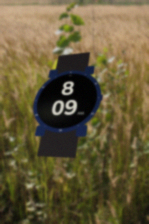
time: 8:09
